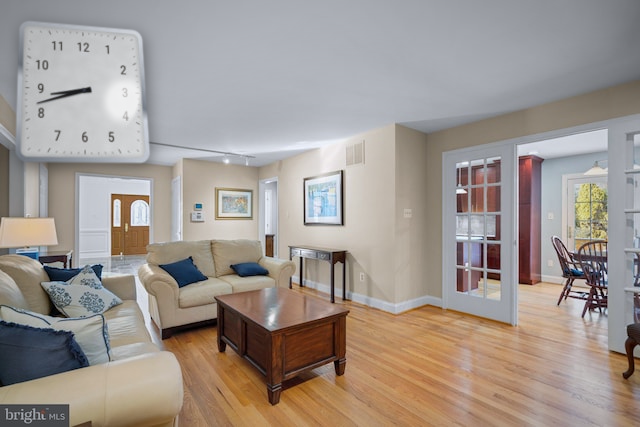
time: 8:42
